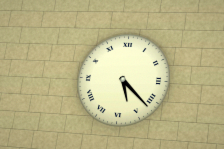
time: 5:22
